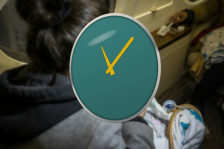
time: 11:07
